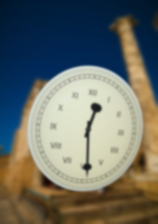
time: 12:29
